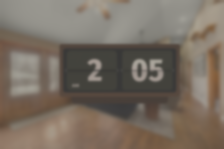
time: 2:05
